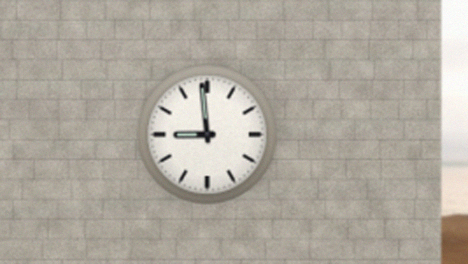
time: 8:59
